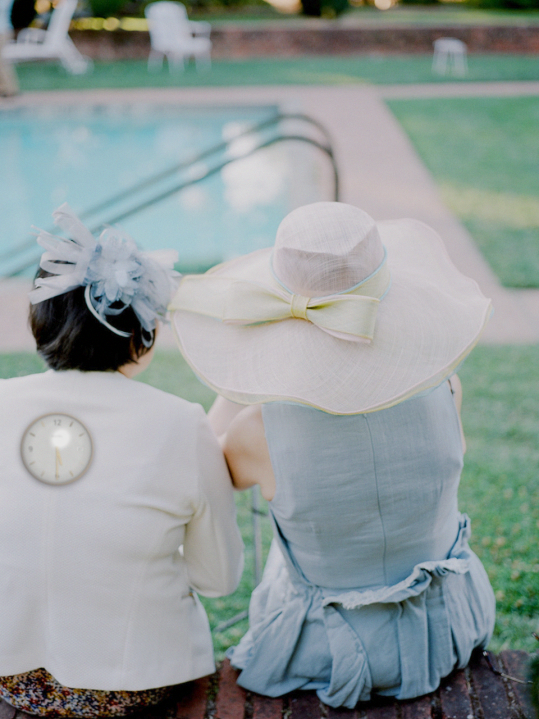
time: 5:30
